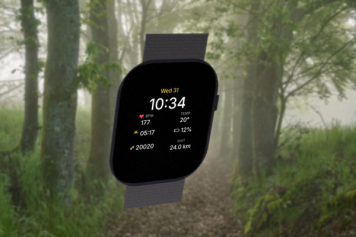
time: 10:34
